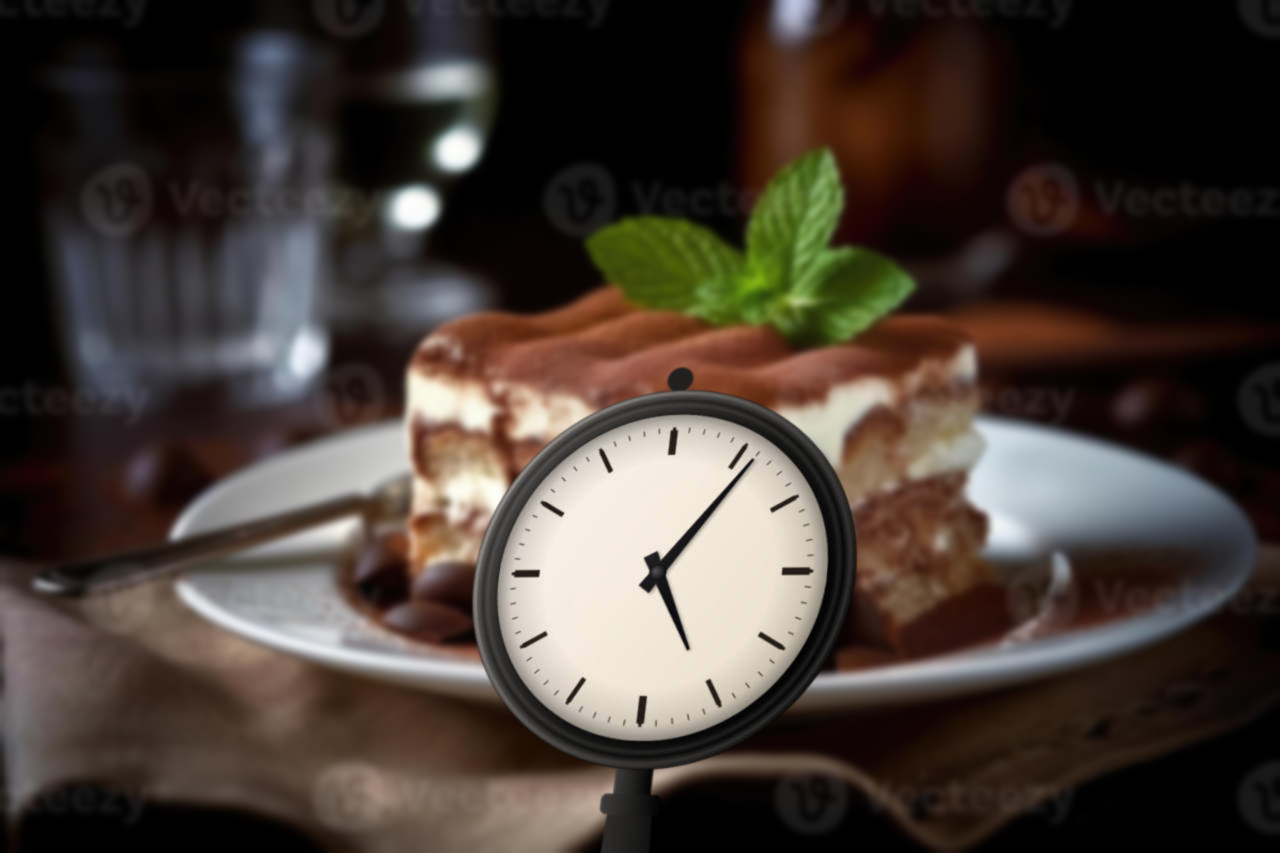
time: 5:06
